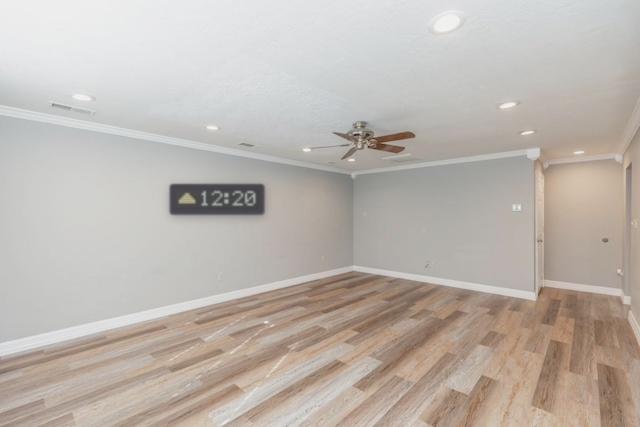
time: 12:20
